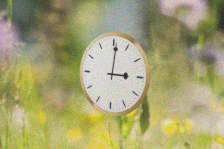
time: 3:01
